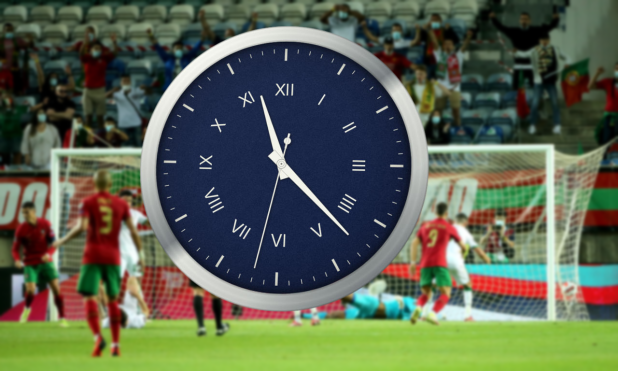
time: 11:22:32
